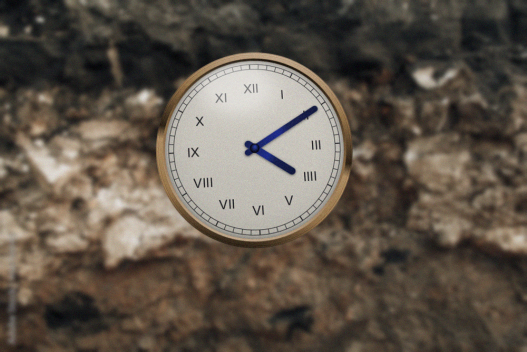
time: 4:10
